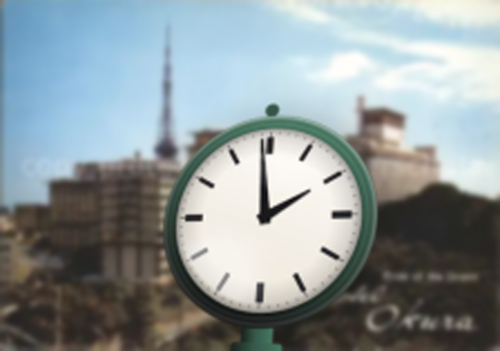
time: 1:59
